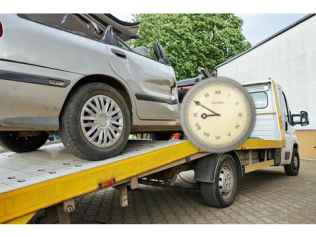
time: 8:50
